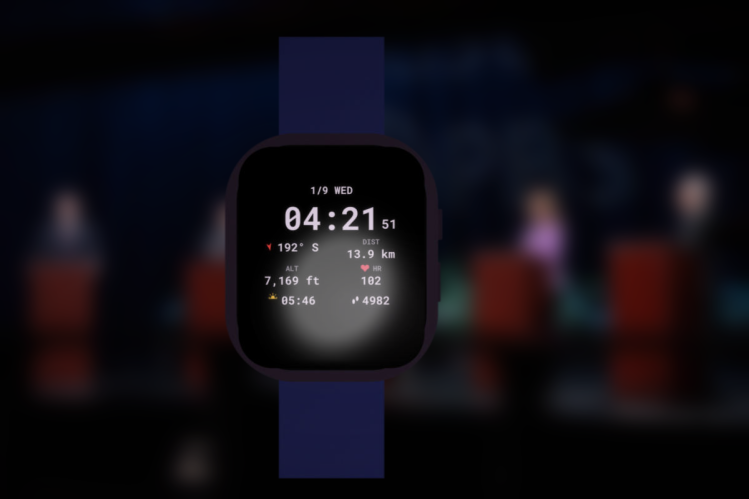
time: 4:21:51
